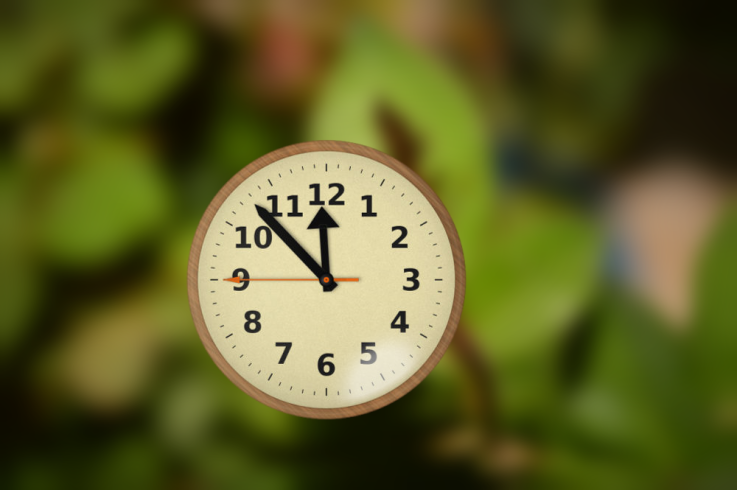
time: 11:52:45
